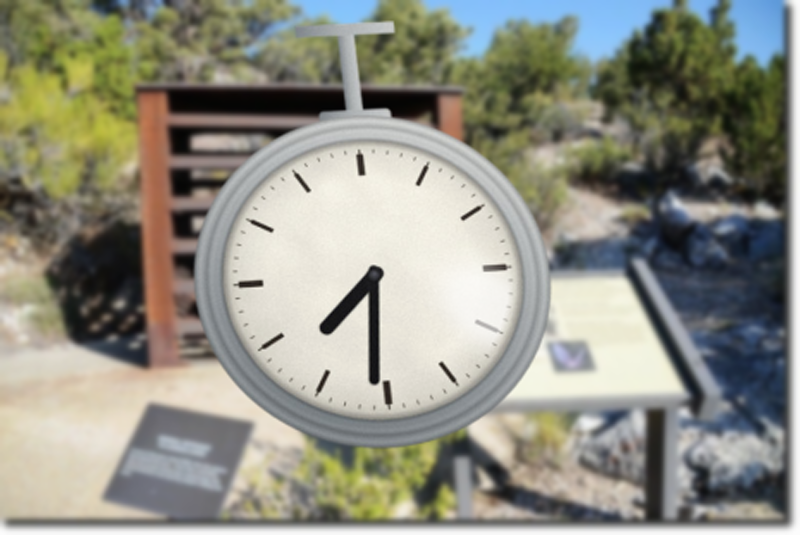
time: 7:31
